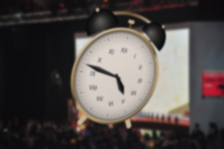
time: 4:47
